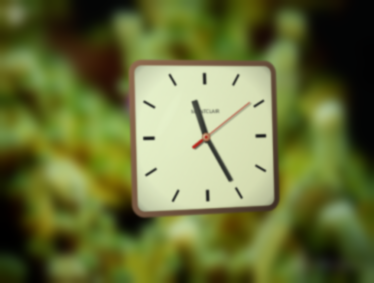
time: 11:25:09
